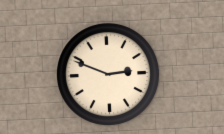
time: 2:49
